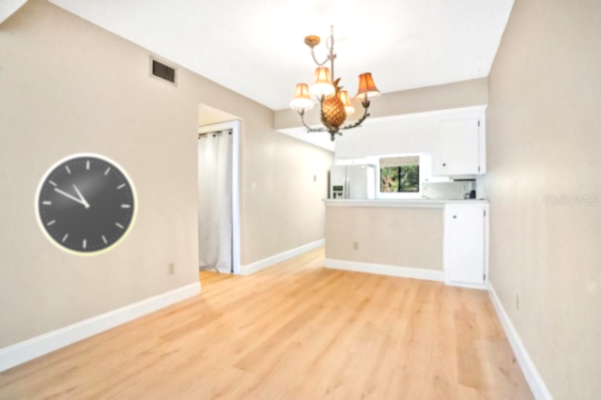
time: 10:49
